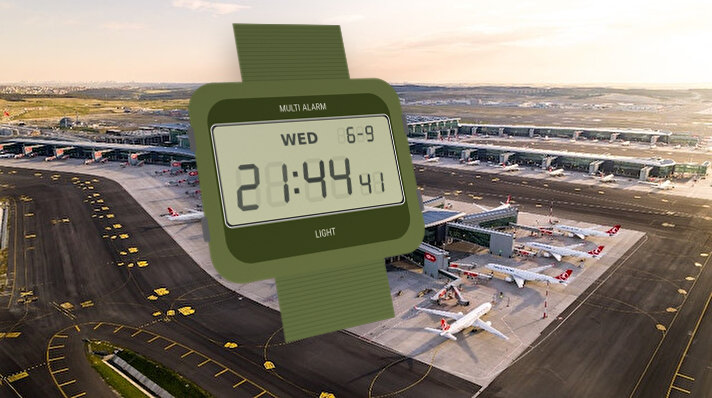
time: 21:44:41
